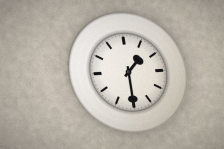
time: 1:30
